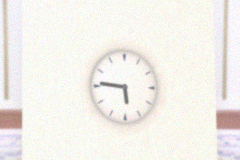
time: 5:46
